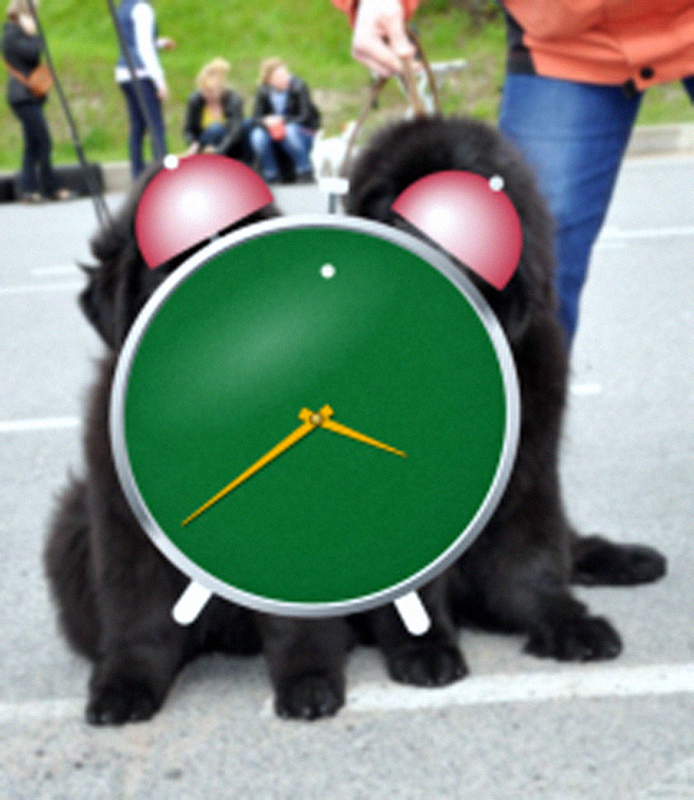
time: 3:38
